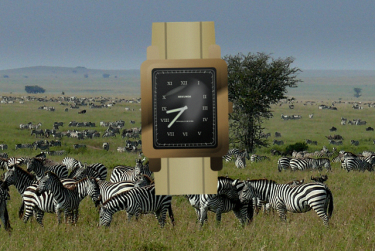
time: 8:37
